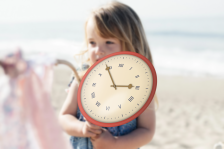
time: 2:54
